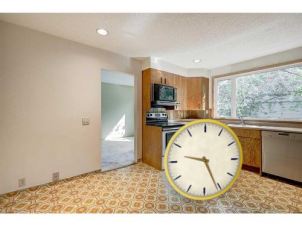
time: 9:26
